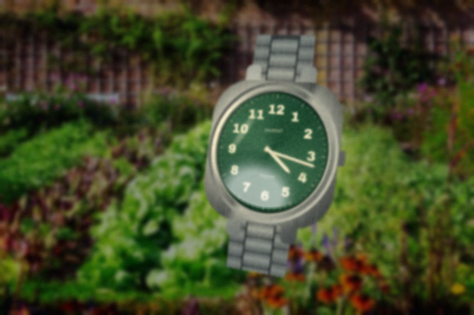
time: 4:17
